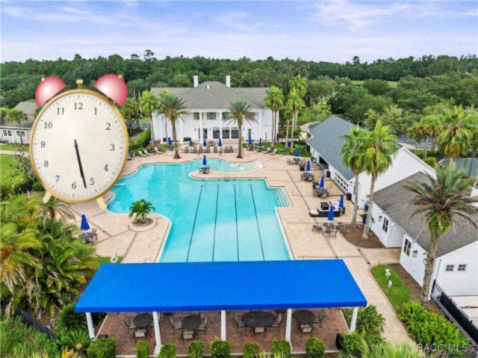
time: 5:27
